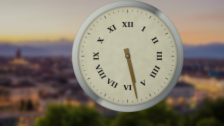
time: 5:28
